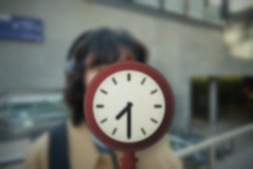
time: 7:30
